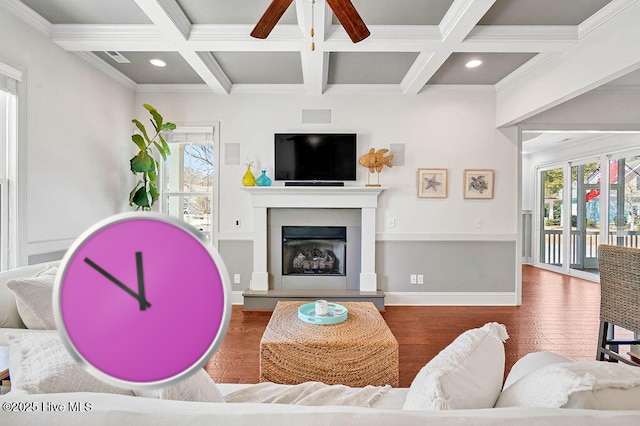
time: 11:51
